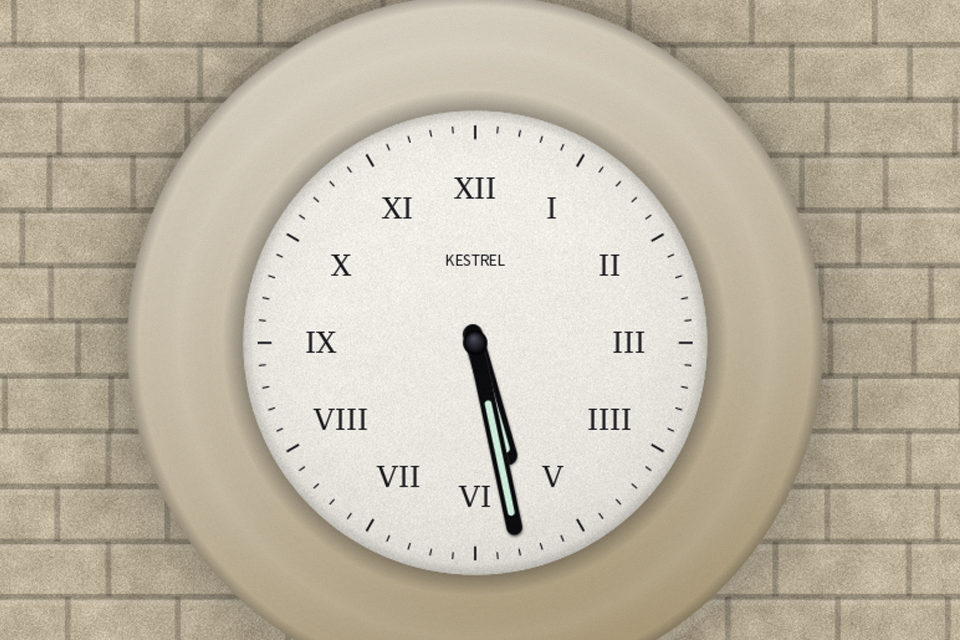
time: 5:28
